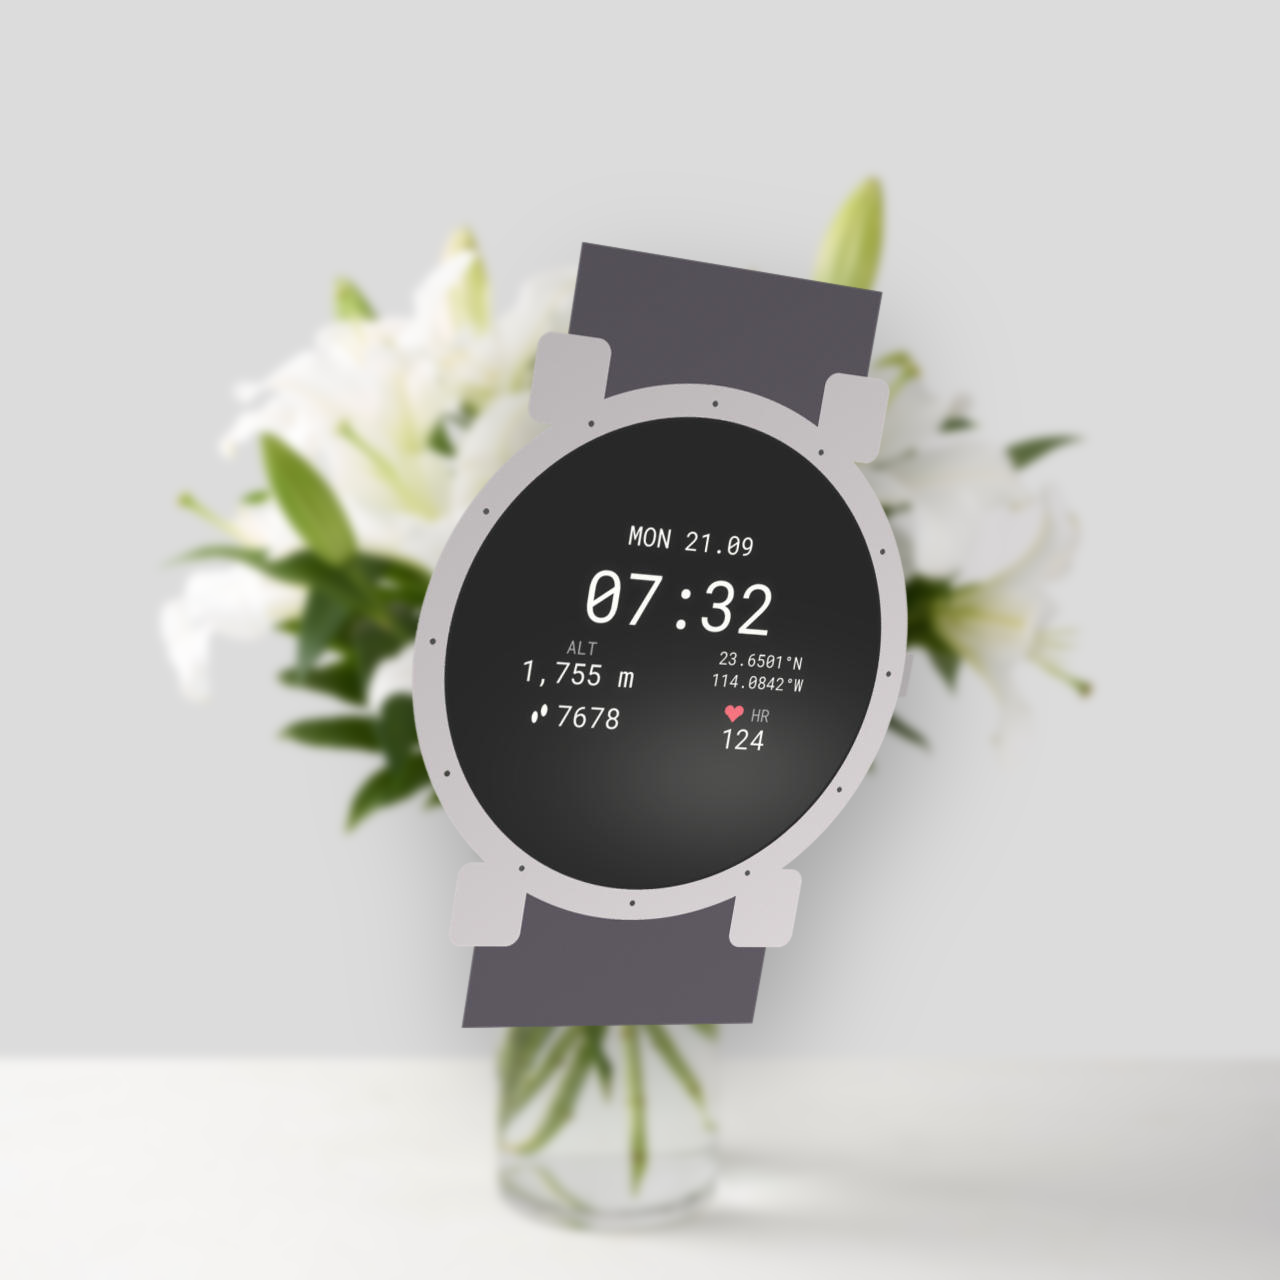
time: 7:32
